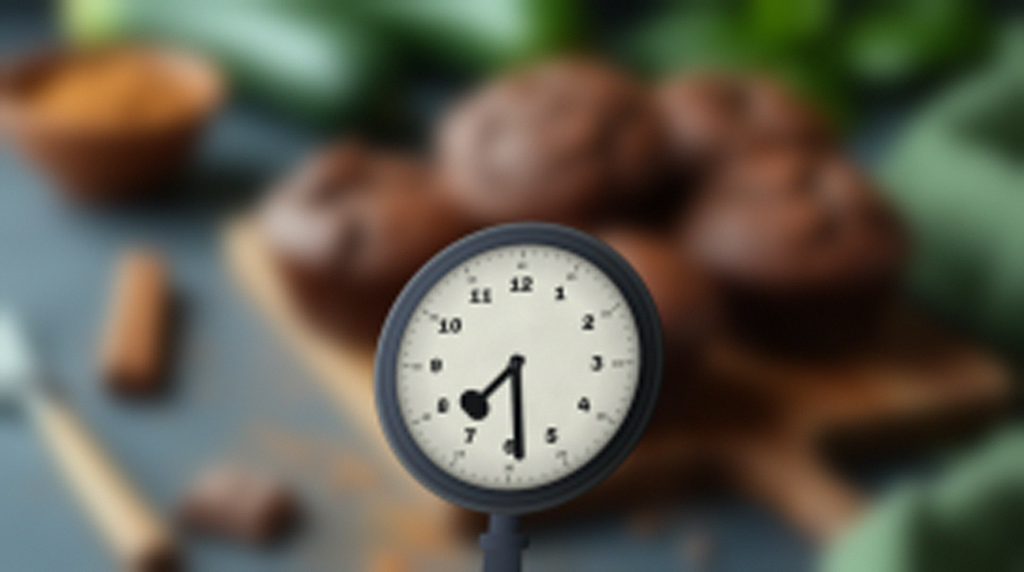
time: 7:29
